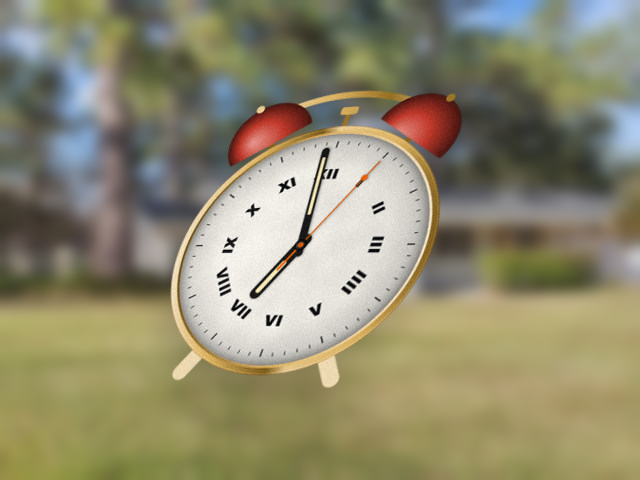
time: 6:59:05
